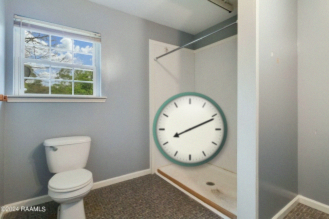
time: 8:11
